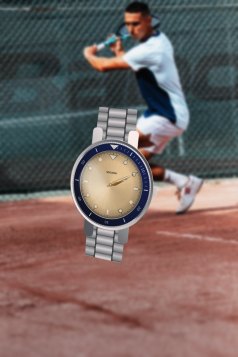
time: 2:10
